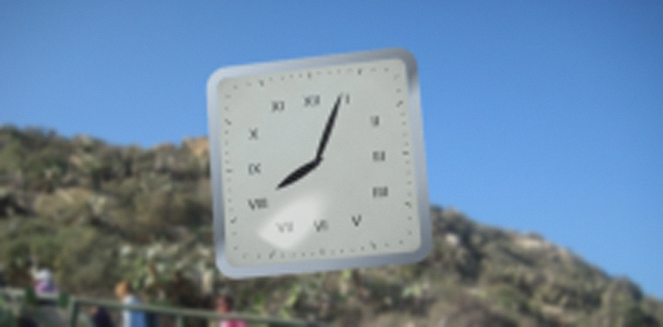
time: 8:04
